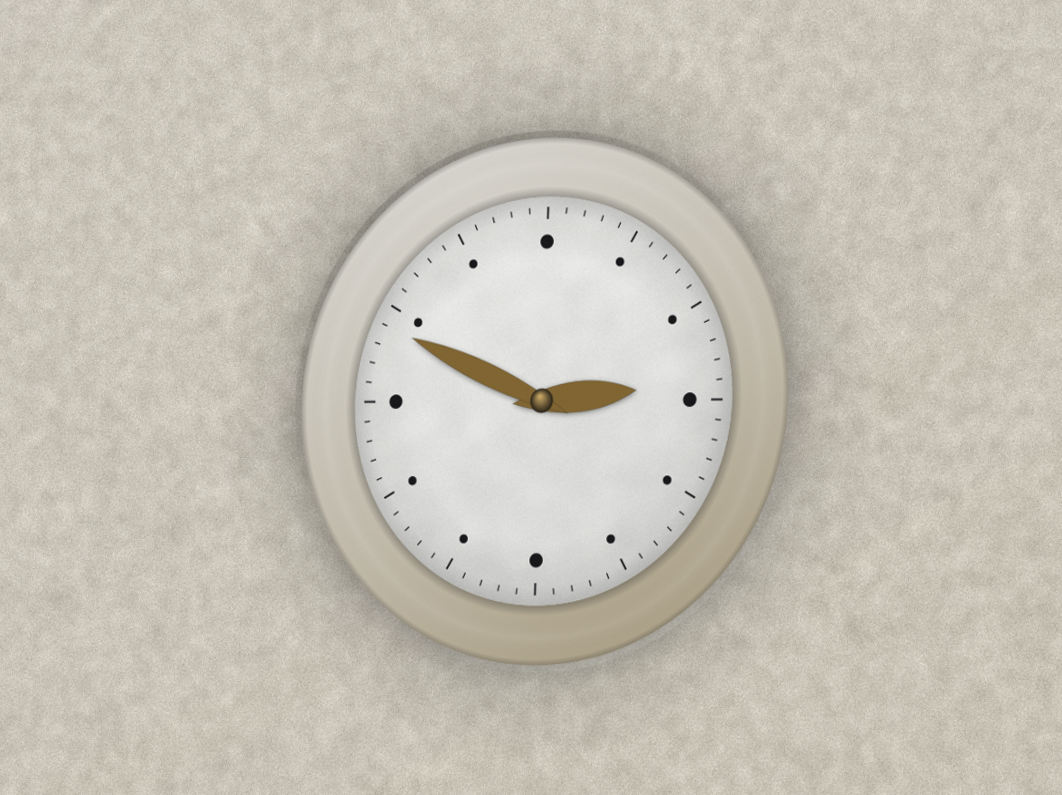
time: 2:49
